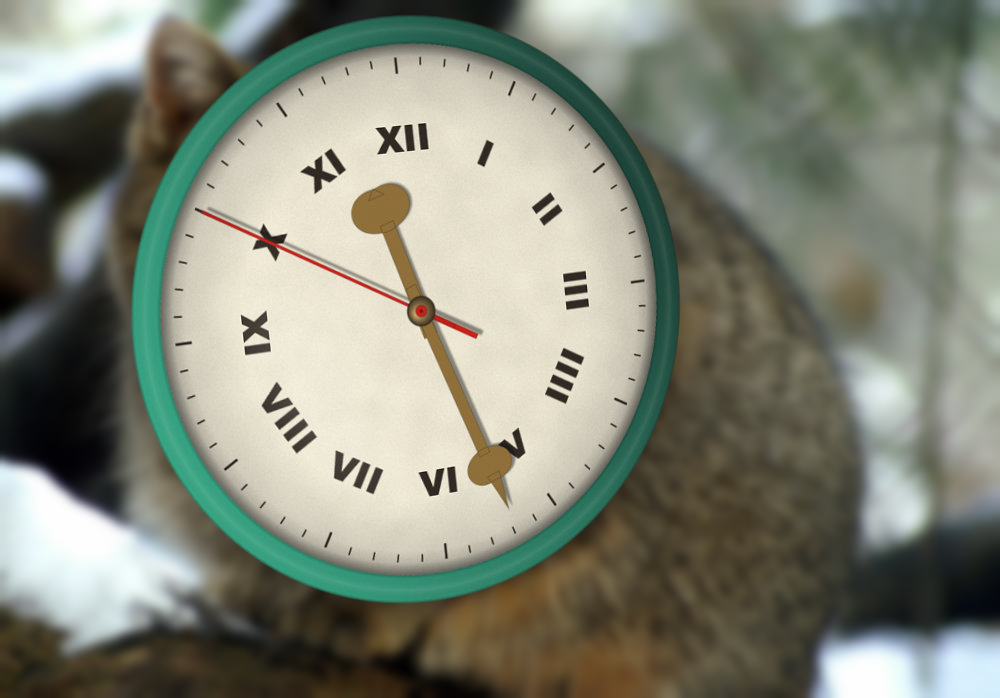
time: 11:26:50
